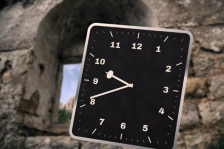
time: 9:41
